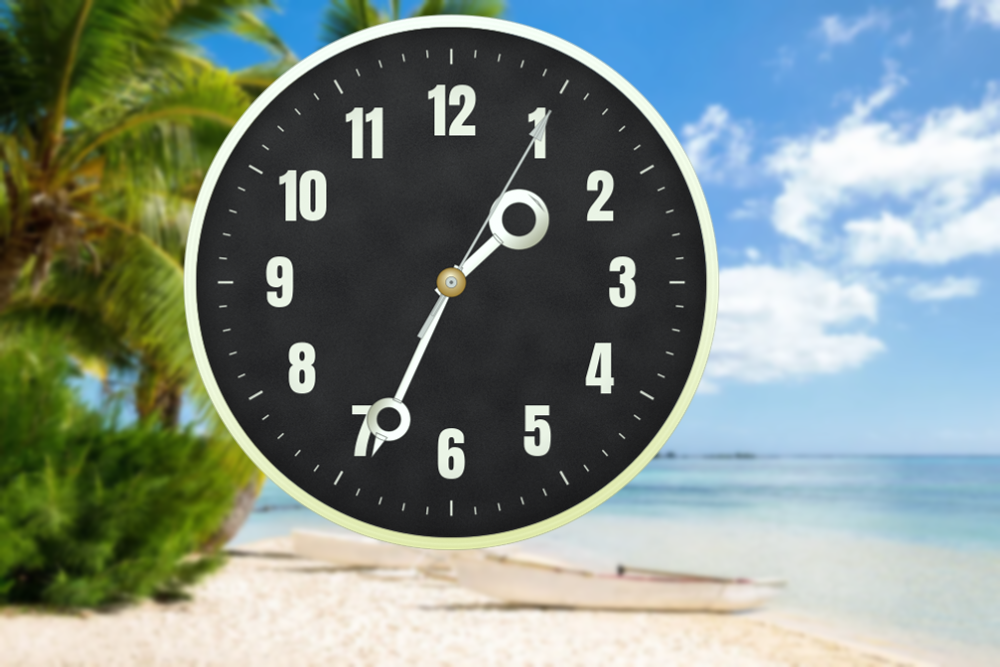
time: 1:34:05
